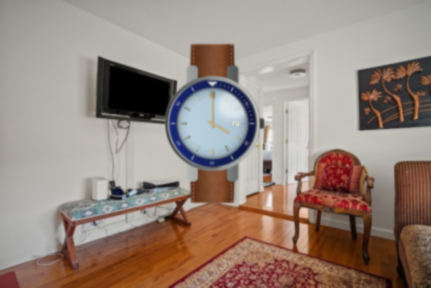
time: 4:00
